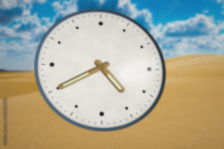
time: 4:40
